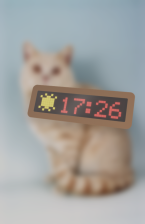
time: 17:26
